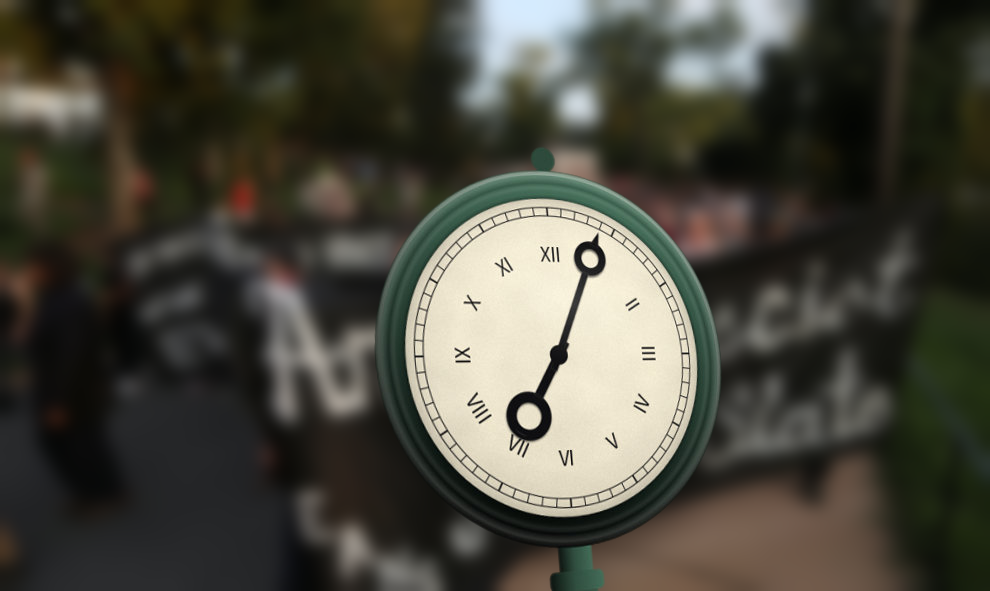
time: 7:04
